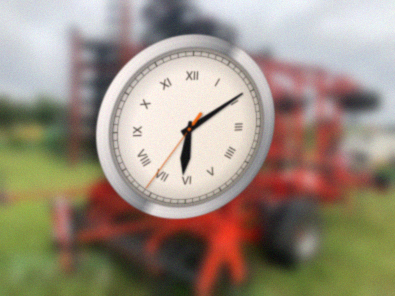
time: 6:09:36
